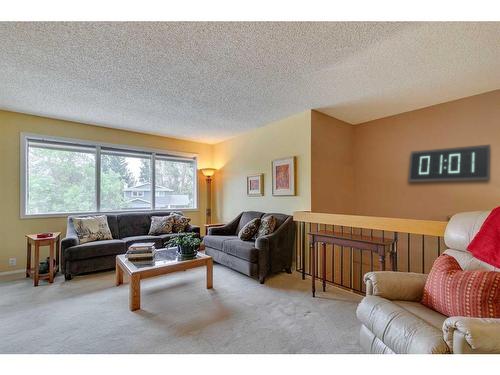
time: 1:01
